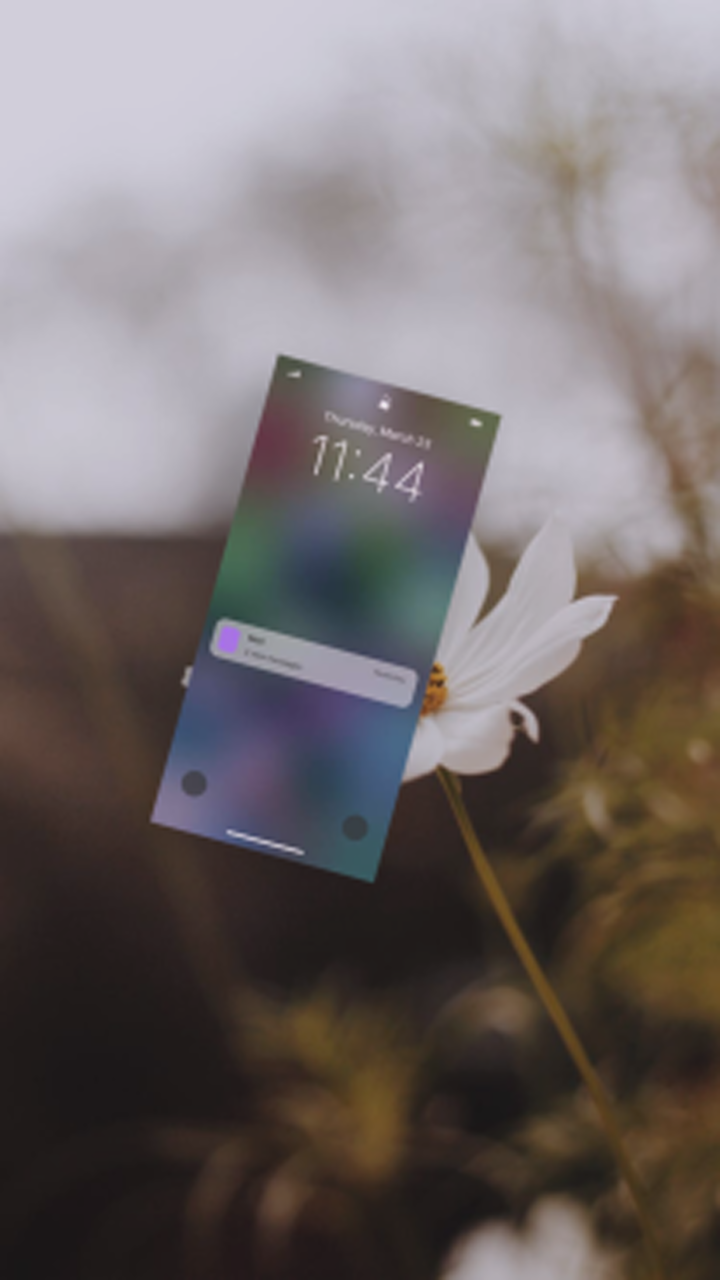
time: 11:44
